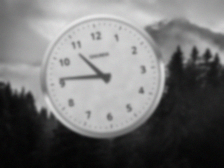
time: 10:46
